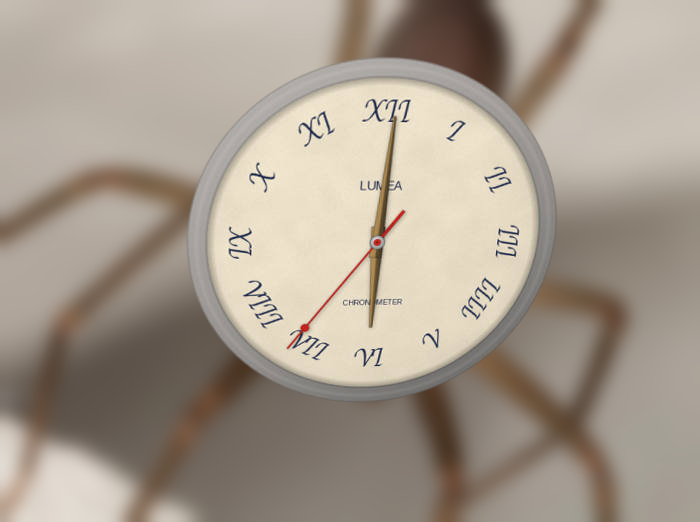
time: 6:00:36
